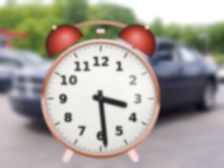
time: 3:29
